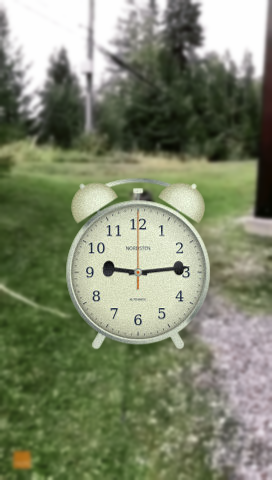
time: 9:14:00
